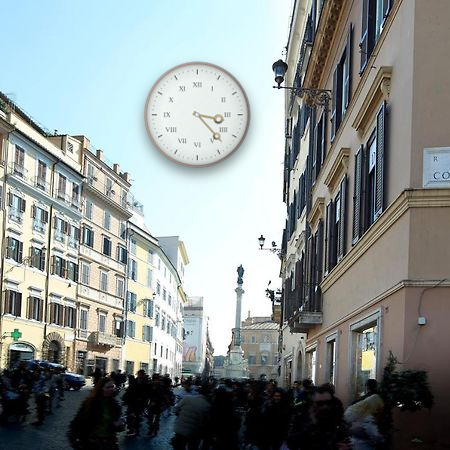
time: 3:23
